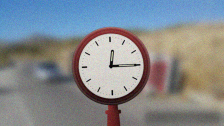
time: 12:15
